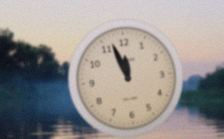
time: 11:57
